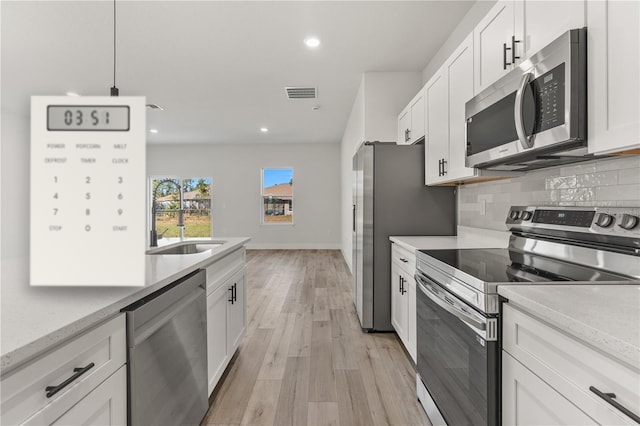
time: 3:51
